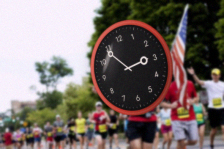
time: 2:54
